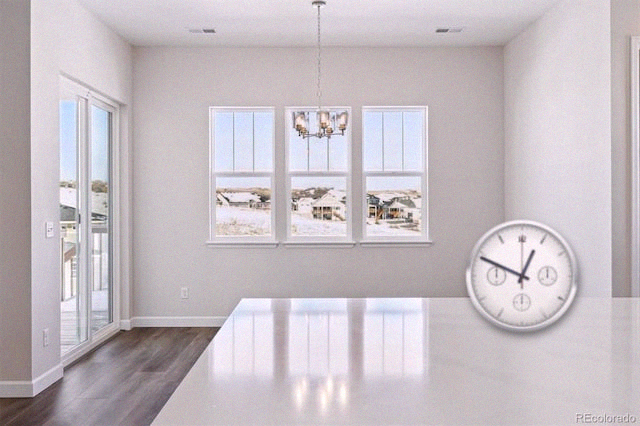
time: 12:49
